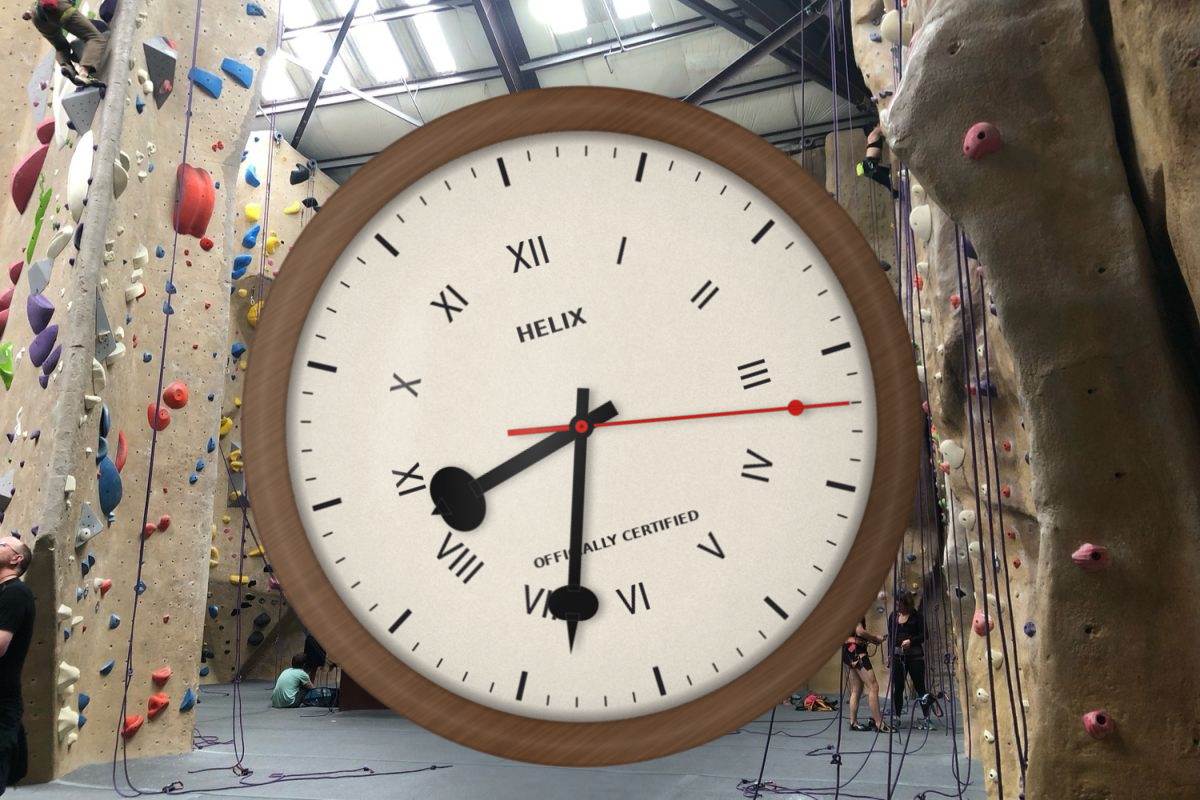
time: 8:33:17
